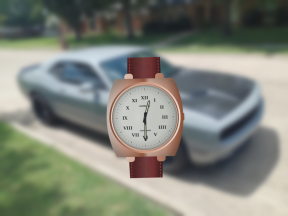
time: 12:30
